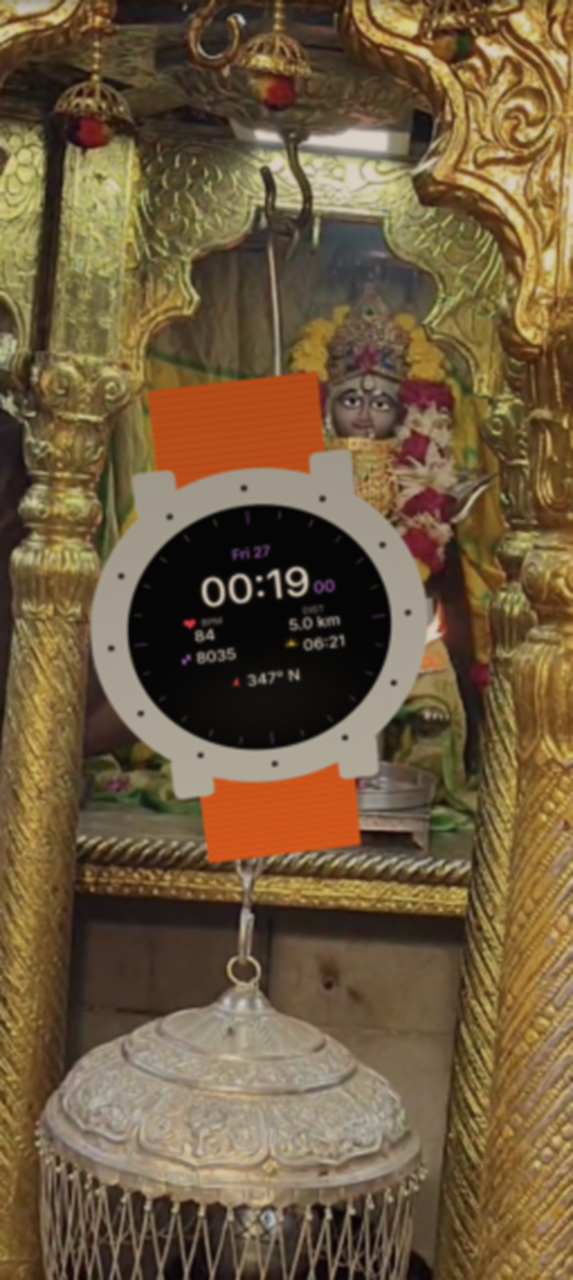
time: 0:19
